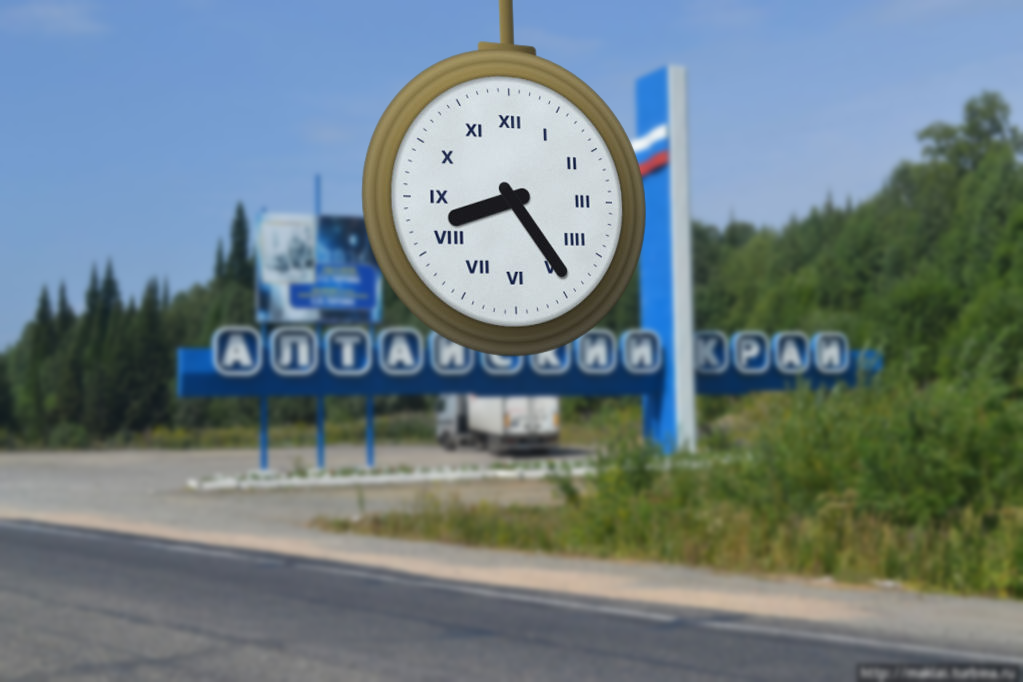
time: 8:24
